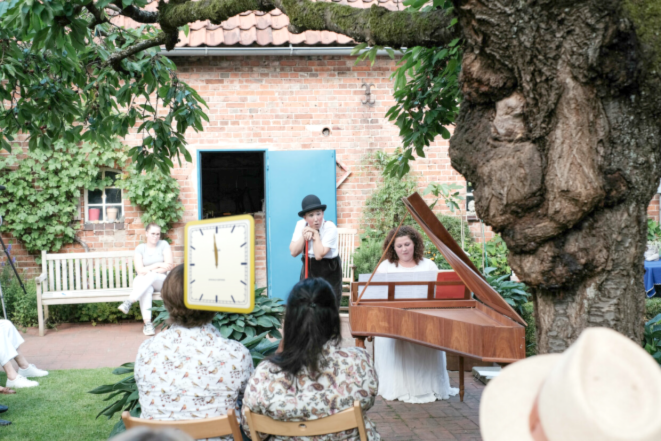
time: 11:59
